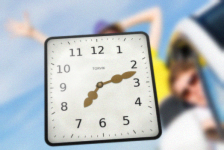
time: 7:12
